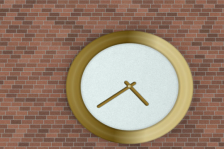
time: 4:39
